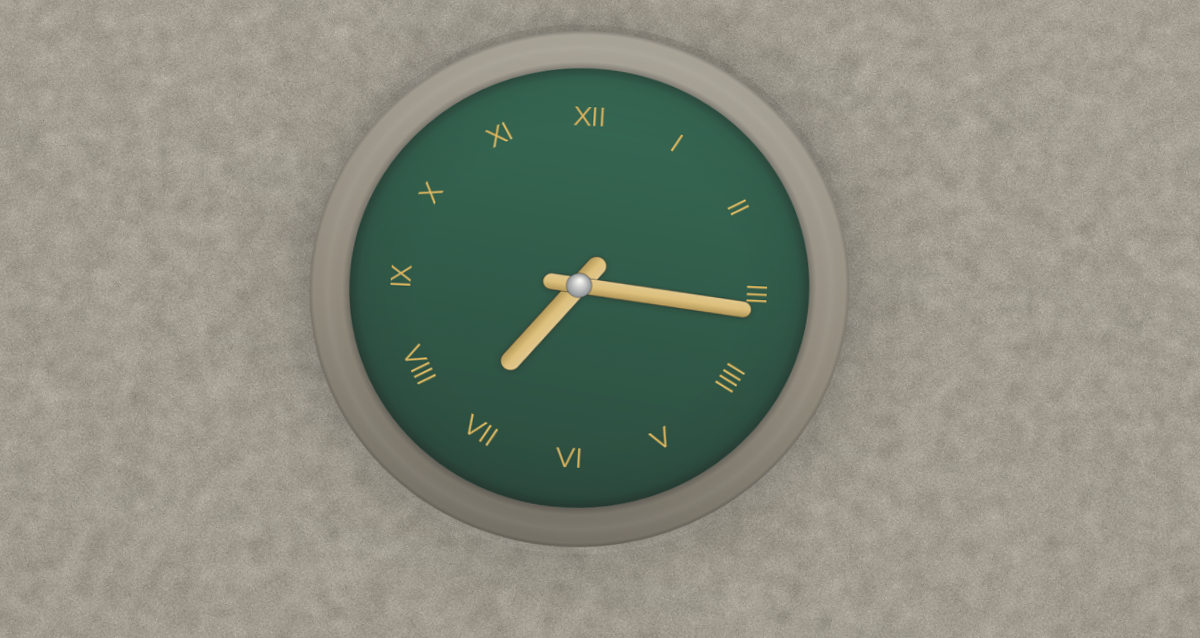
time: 7:16
